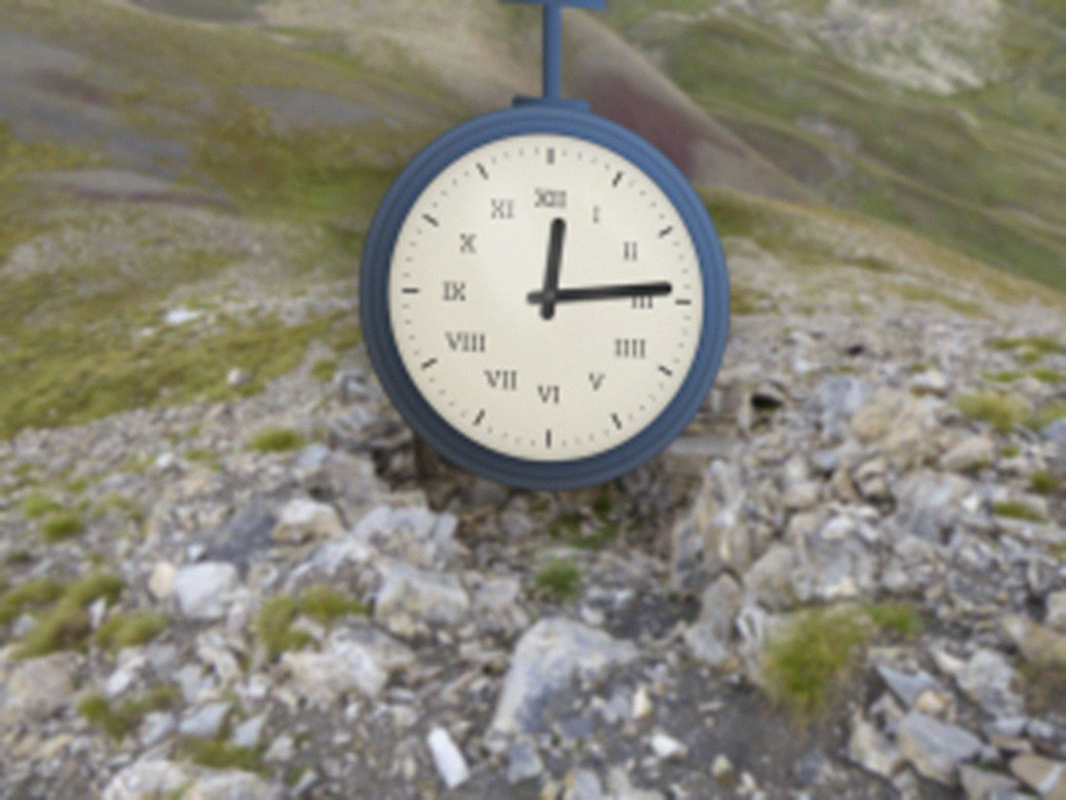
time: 12:14
